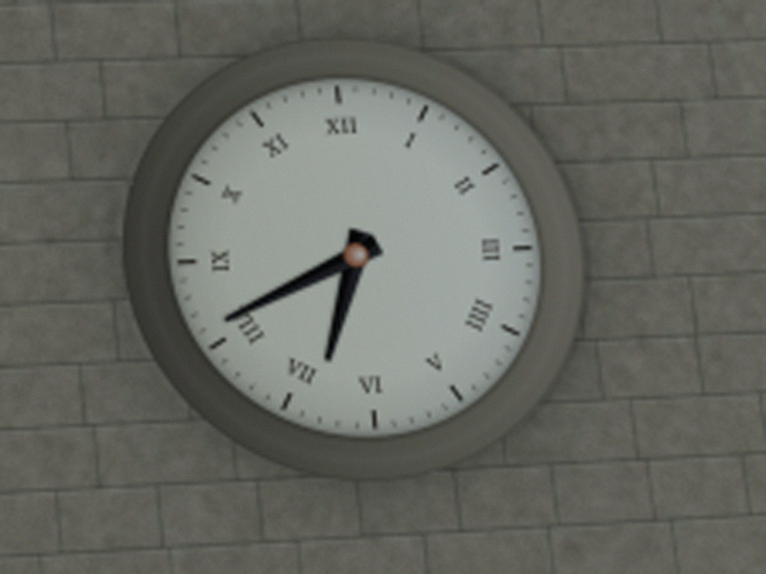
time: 6:41
